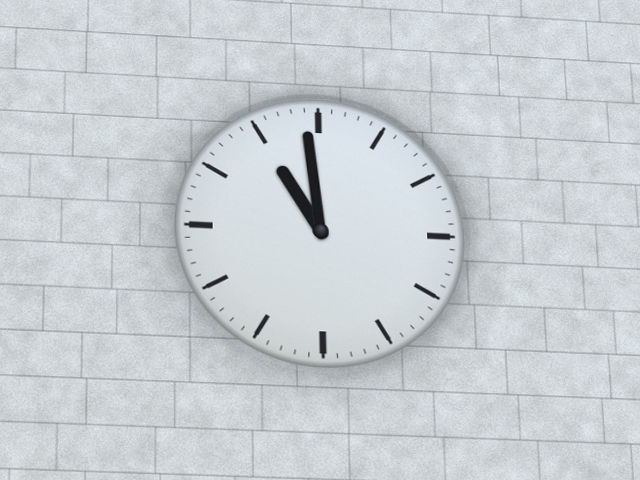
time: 10:59
